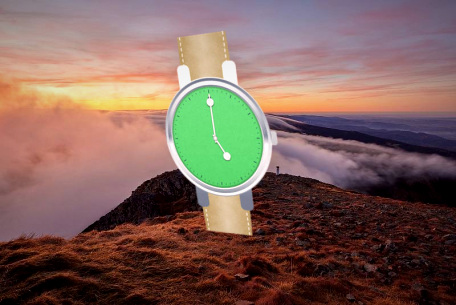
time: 5:00
